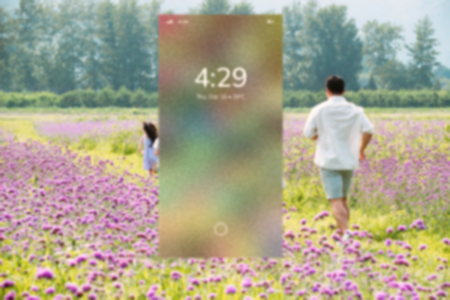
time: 4:29
